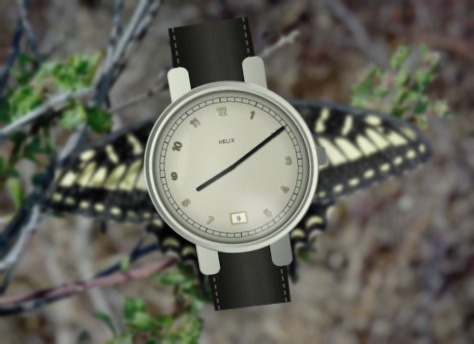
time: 8:10
